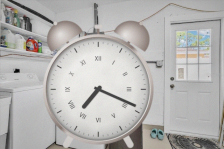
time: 7:19
